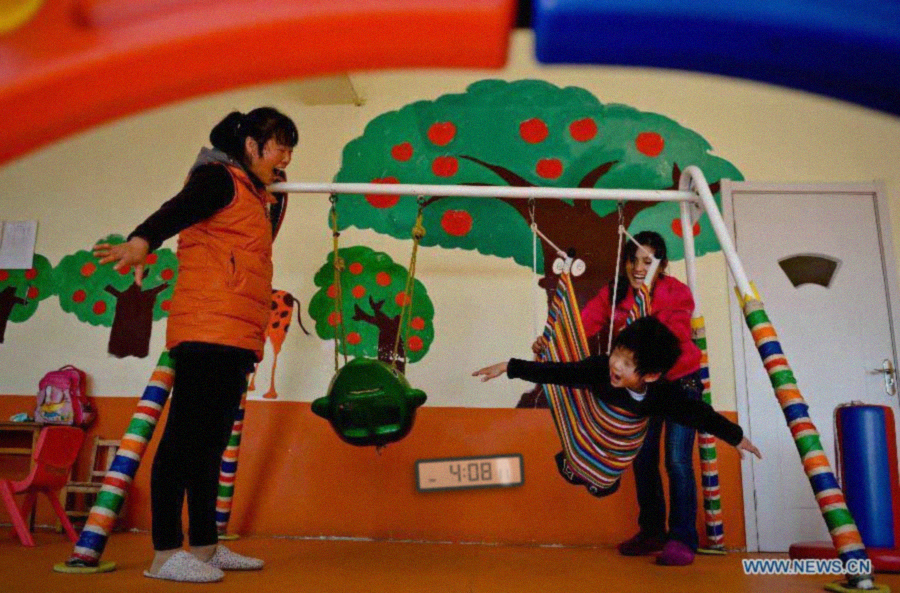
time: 4:08
